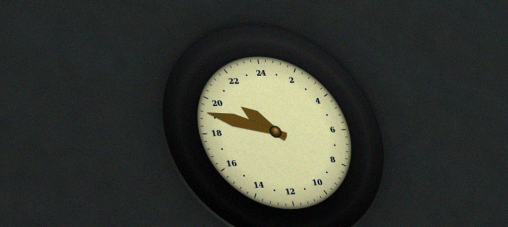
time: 20:48
